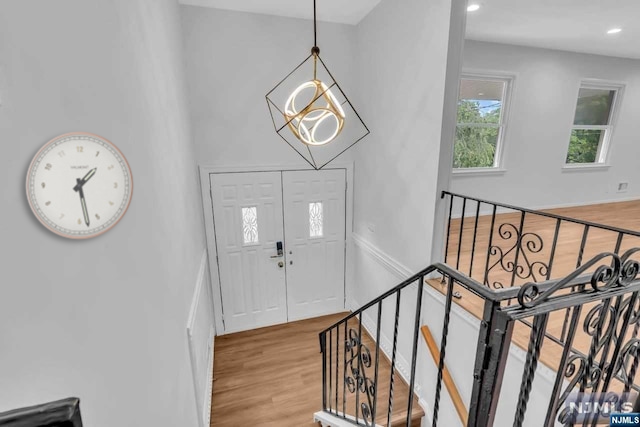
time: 1:28
